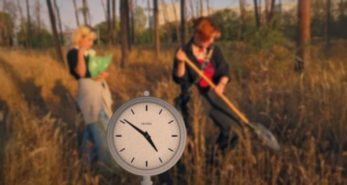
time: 4:51
